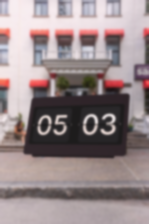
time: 5:03
